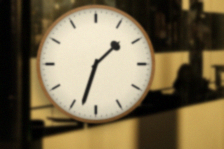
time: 1:33
